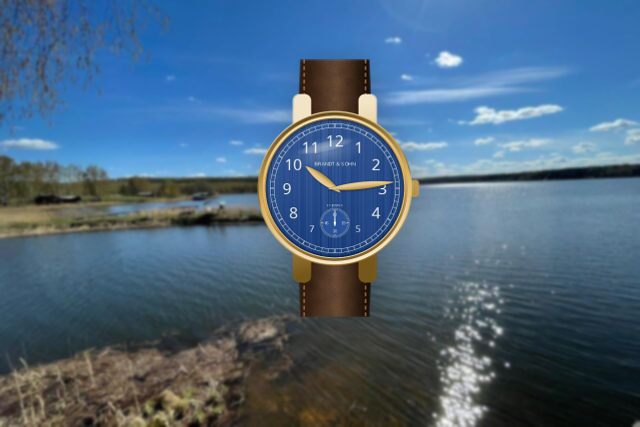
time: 10:14
